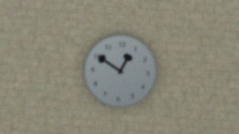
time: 12:50
